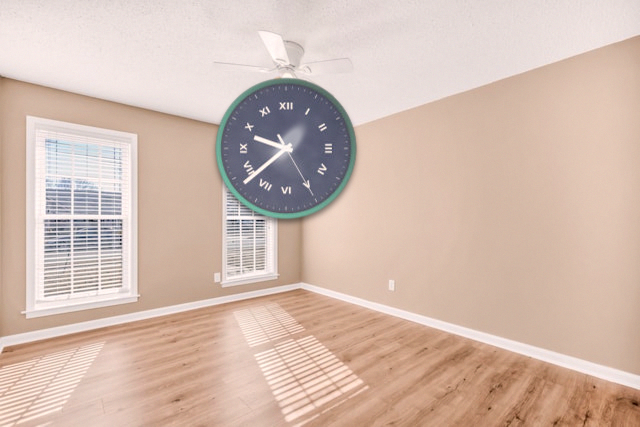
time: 9:38:25
